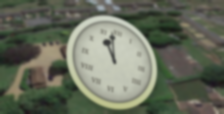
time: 10:58
